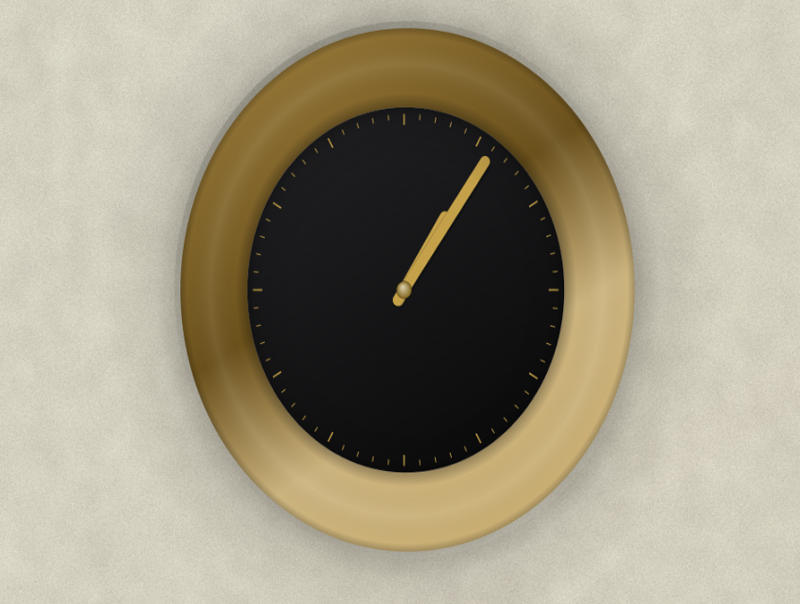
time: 1:06
